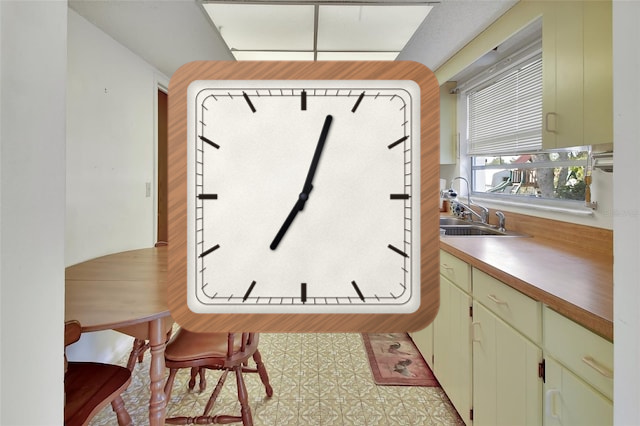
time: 7:03
